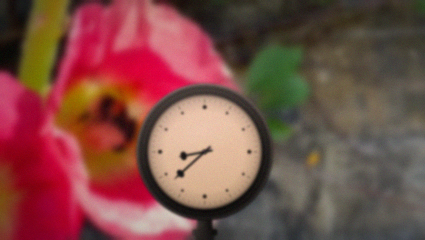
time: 8:38
